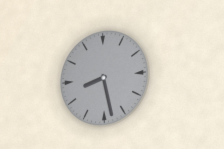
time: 8:28
